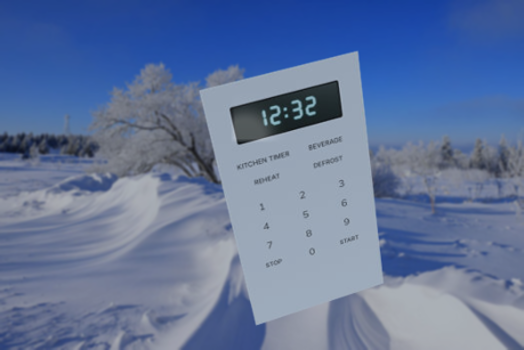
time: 12:32
